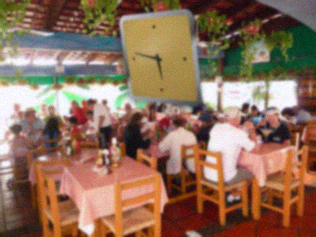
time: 5:47
